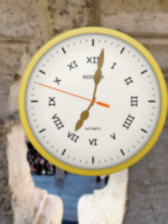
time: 7:01:48
